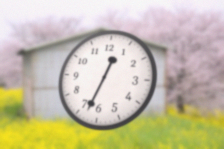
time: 12:33
